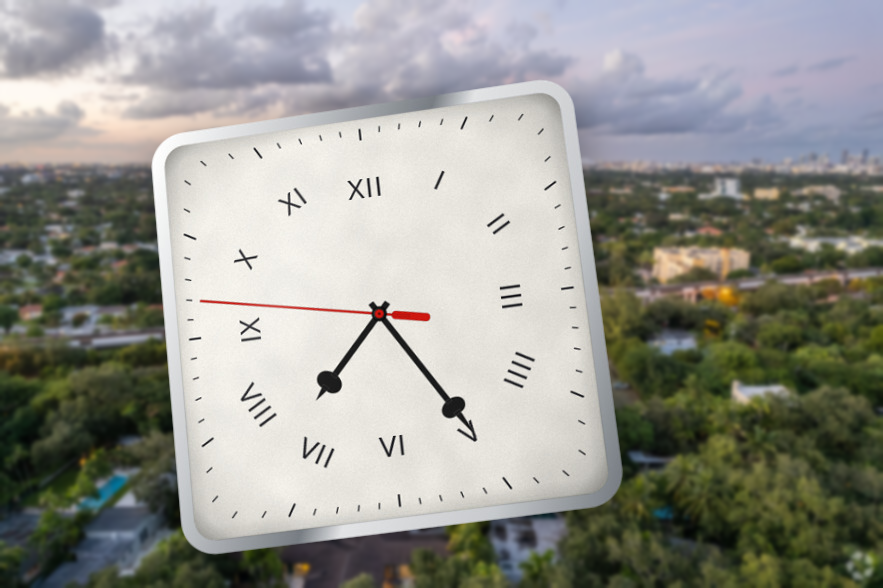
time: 7:24:47
